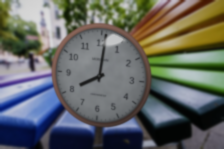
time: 8:01
